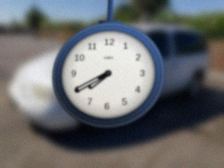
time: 7:40
